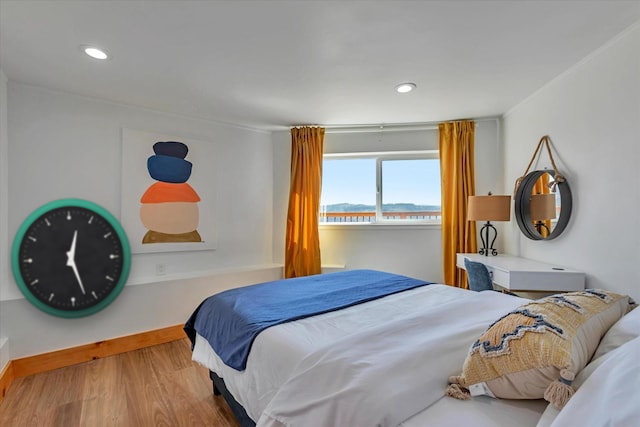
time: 12:27
